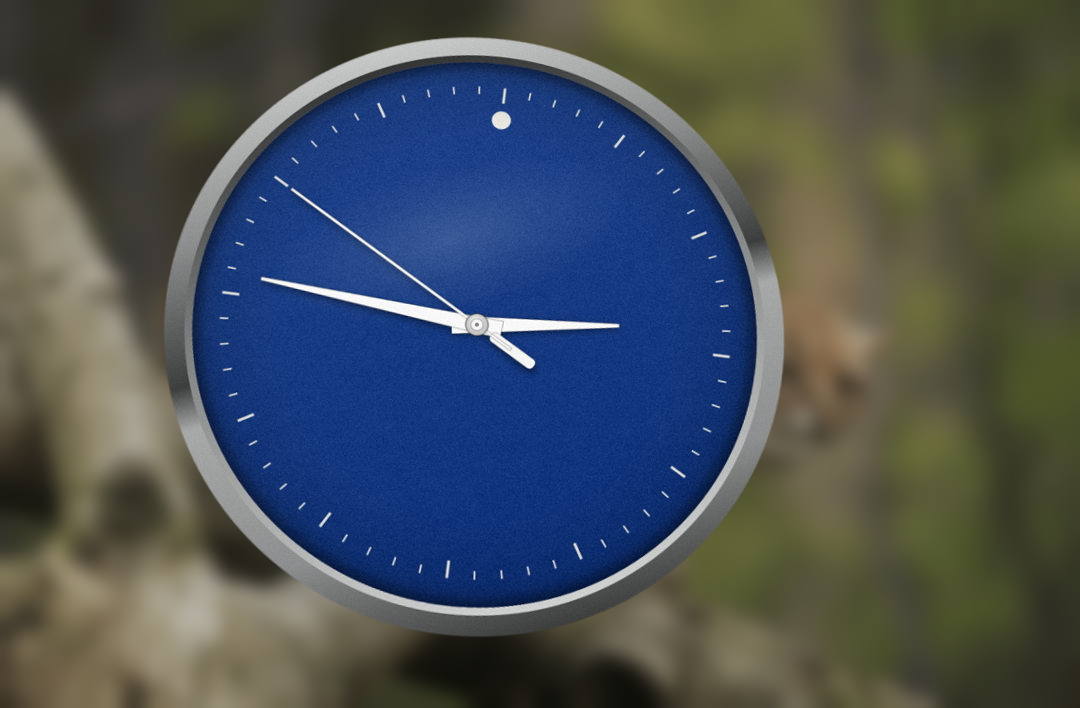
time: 2:45:50
